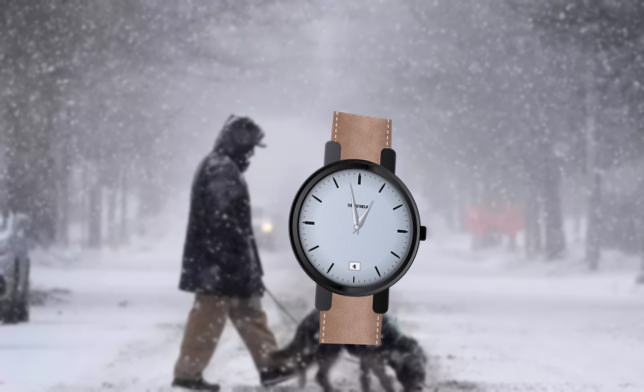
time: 12:58
